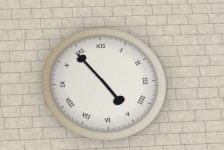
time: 4:54
